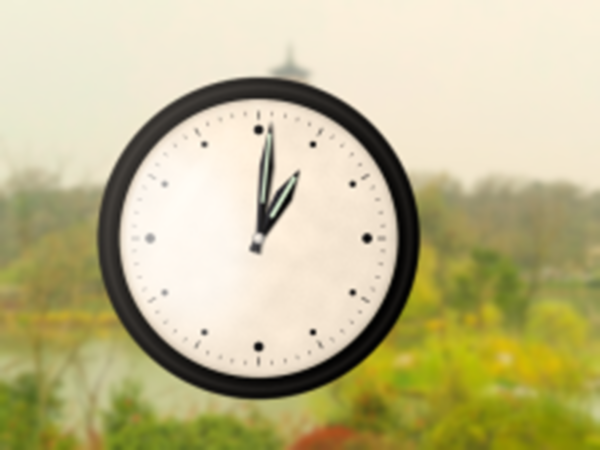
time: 1:01
